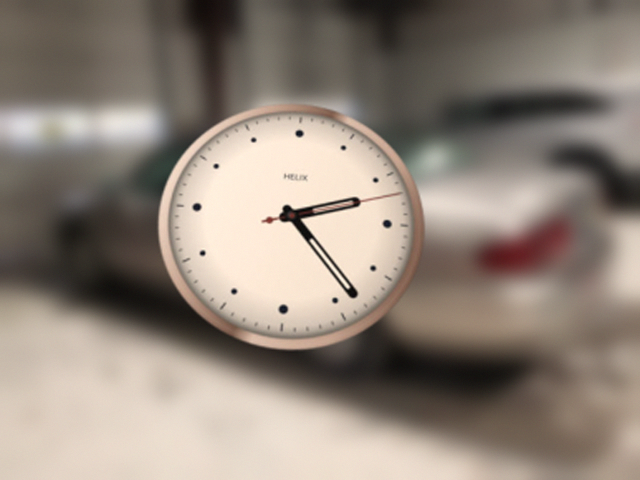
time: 2:23:12
